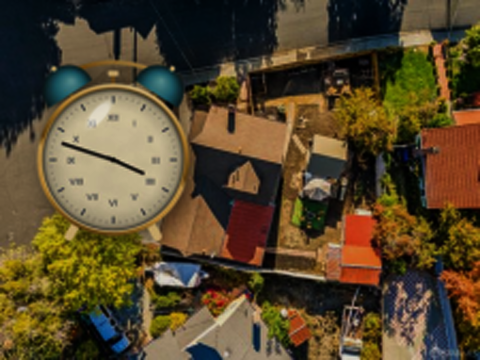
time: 3:48
